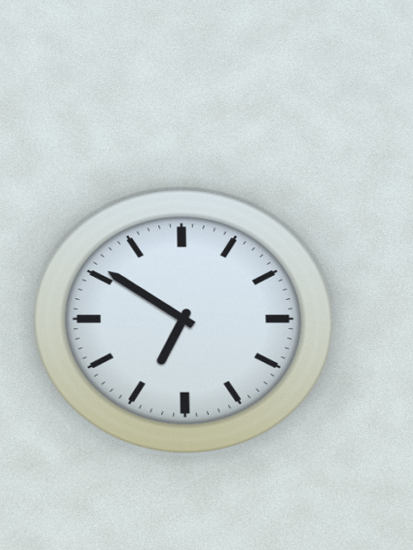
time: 6:51
